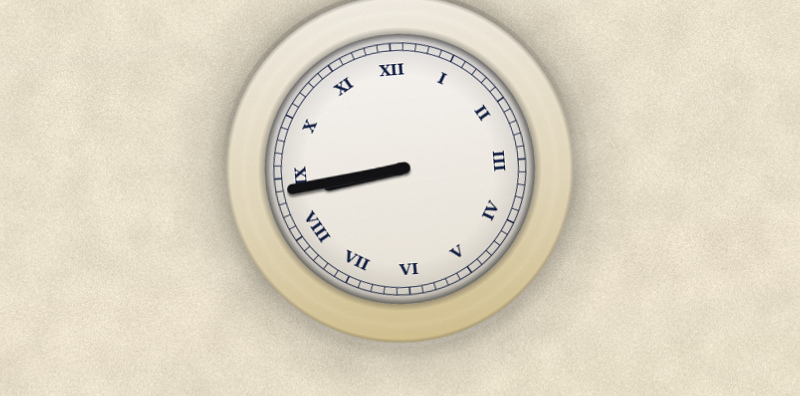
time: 8:44
